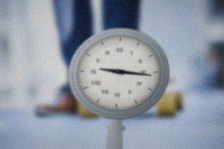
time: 9:16
